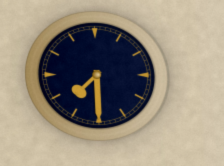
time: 7:30
